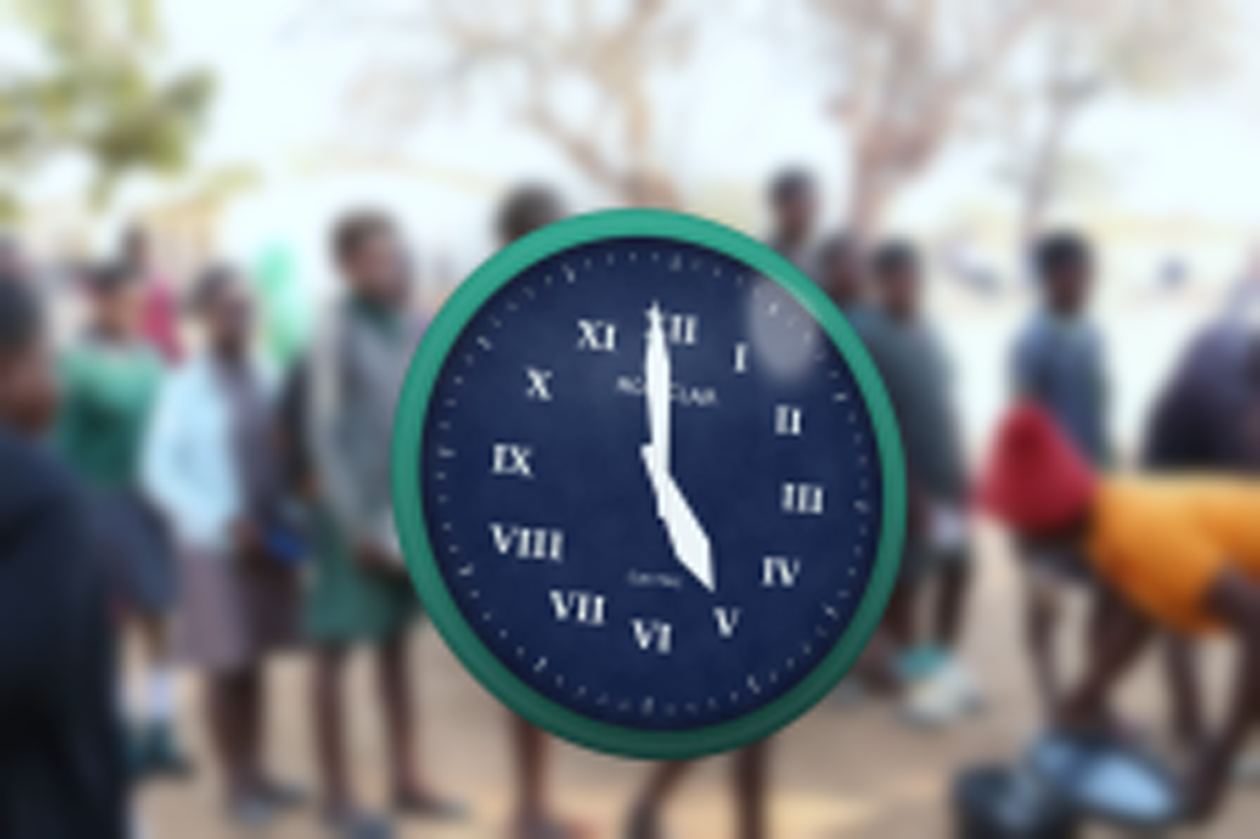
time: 4:59
